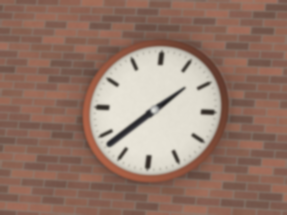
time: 1:38
